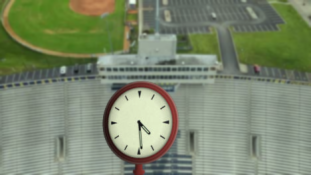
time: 4:29
